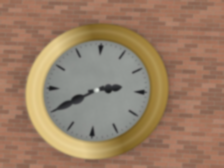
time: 2:40
